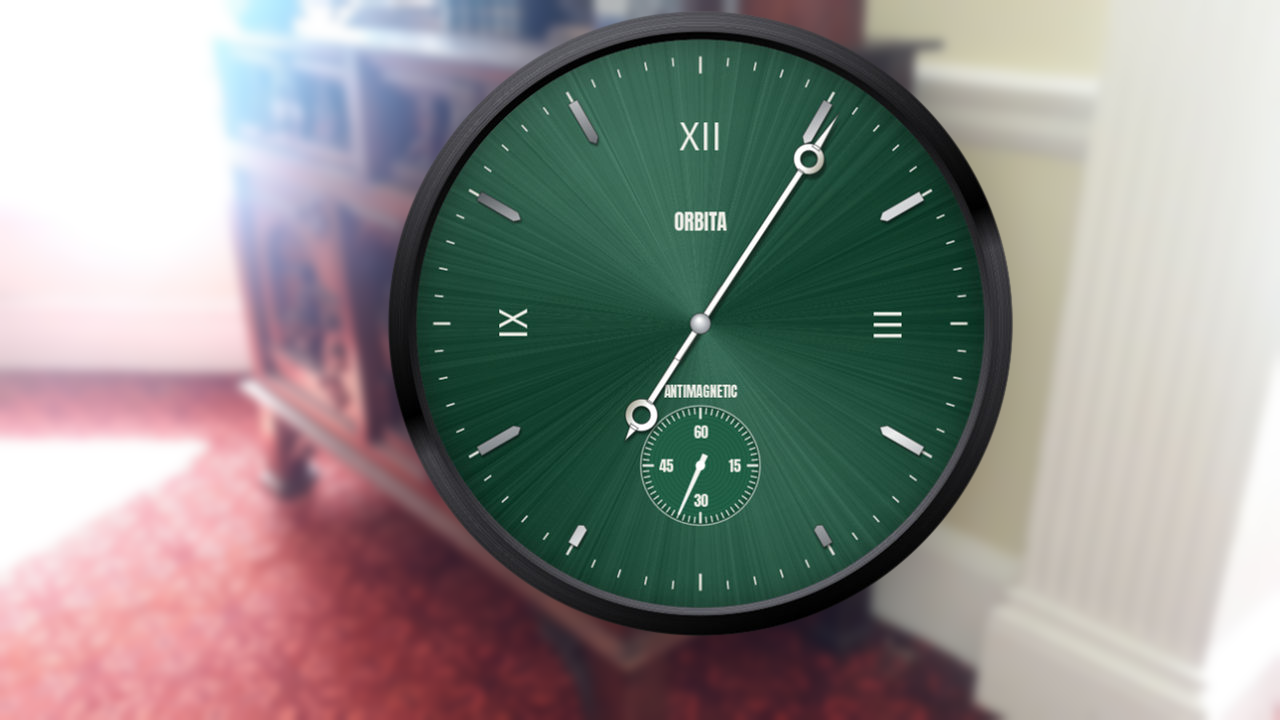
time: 7:05:34
